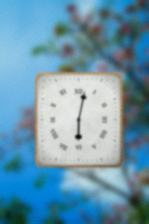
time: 6:02
